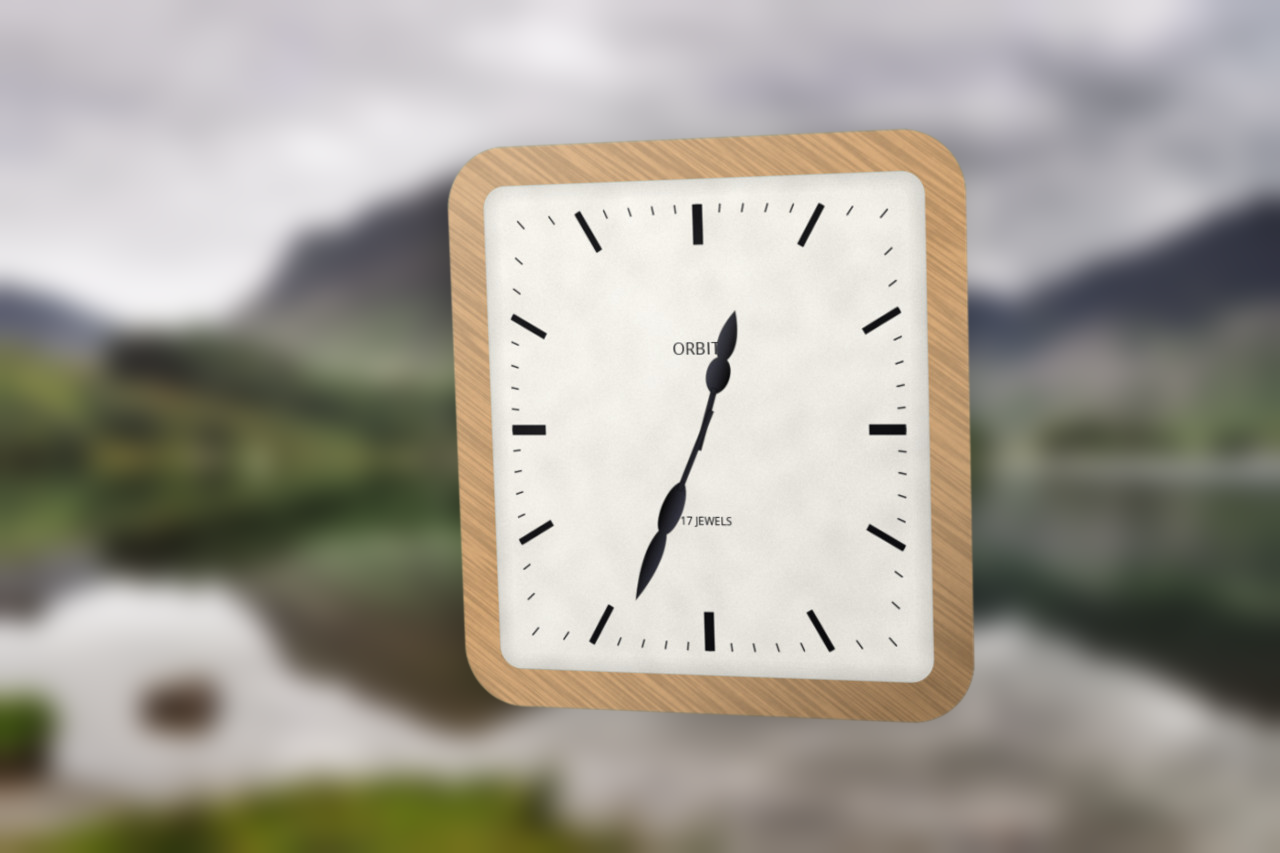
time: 12:34
